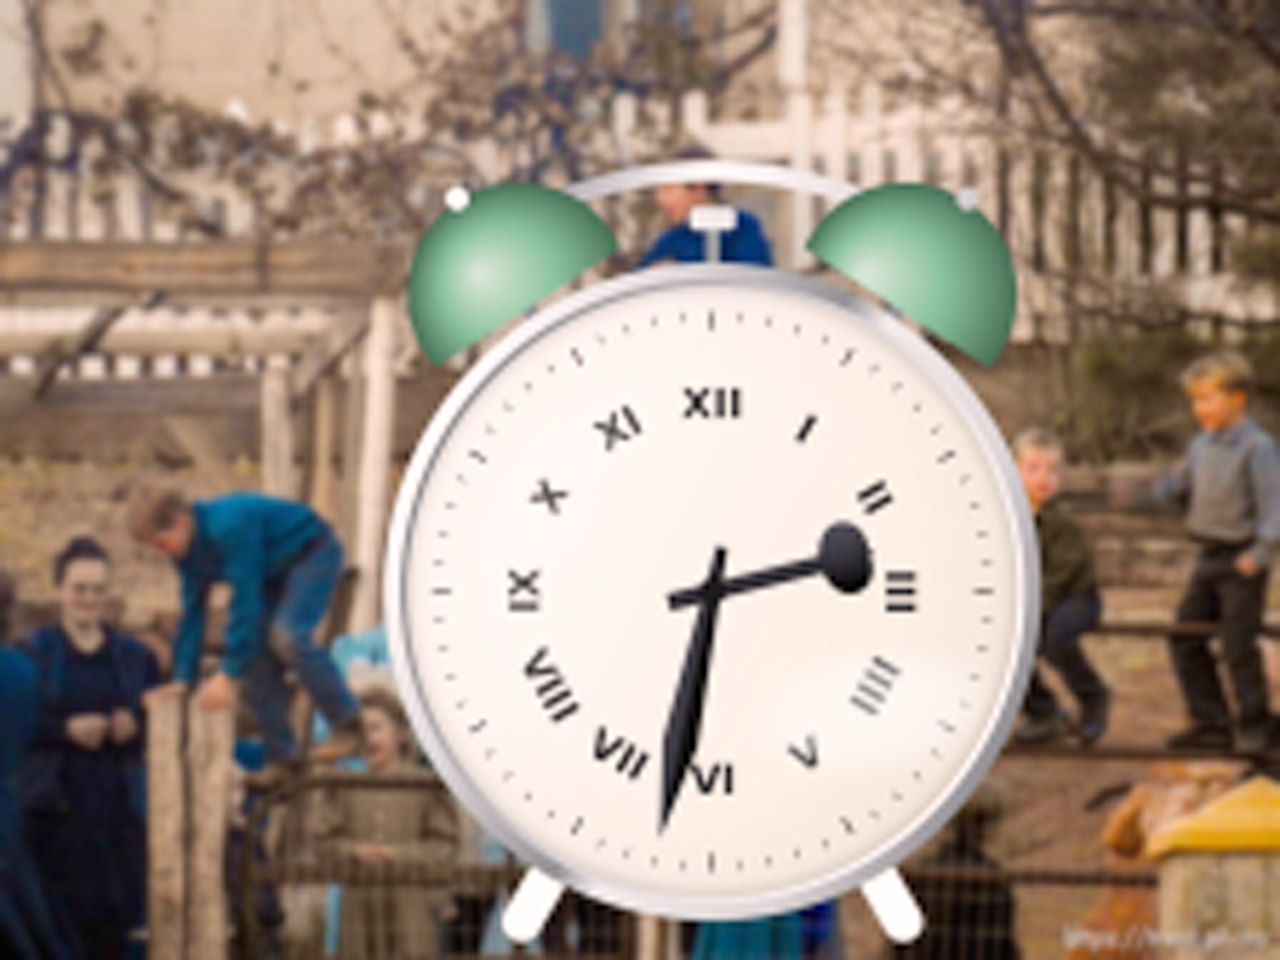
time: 2:32
